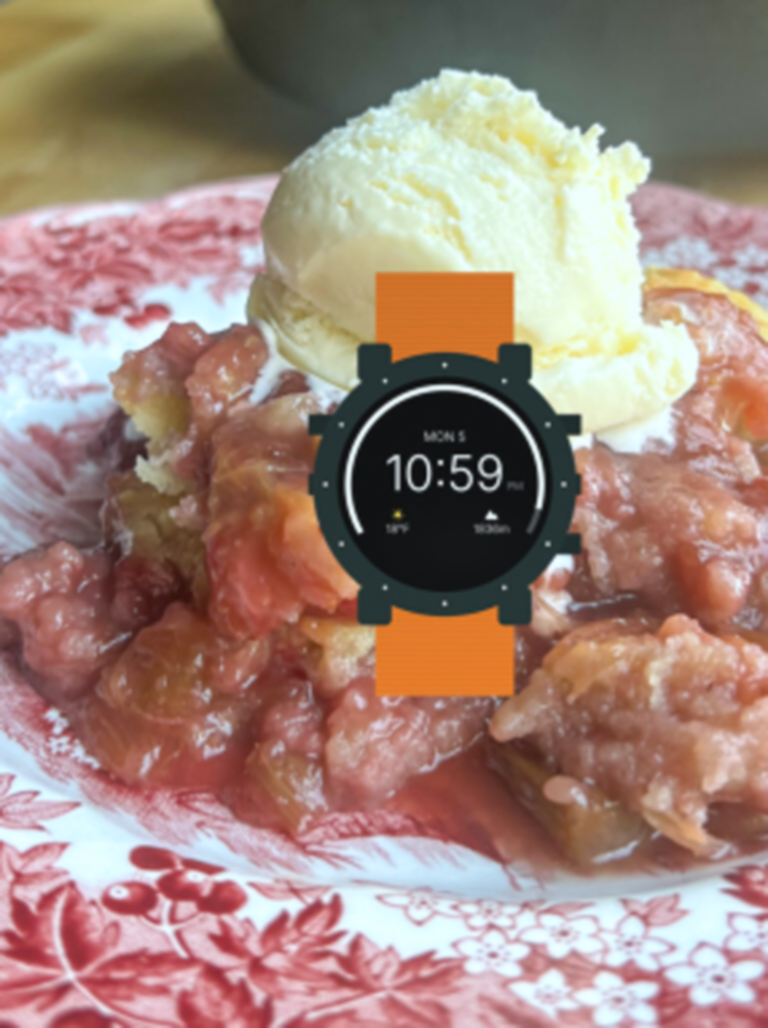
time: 10:59
